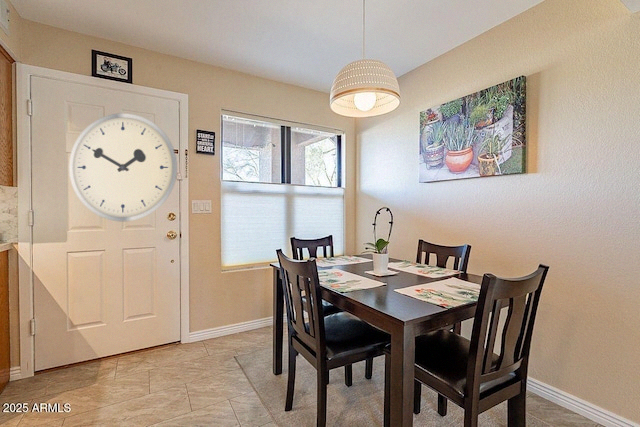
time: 1:50
